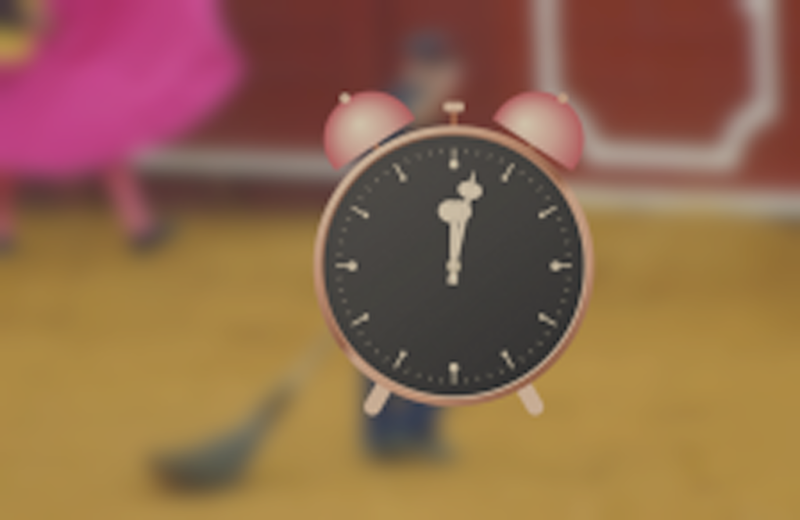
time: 12:02
